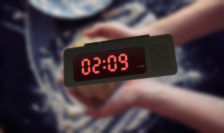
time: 2:09
